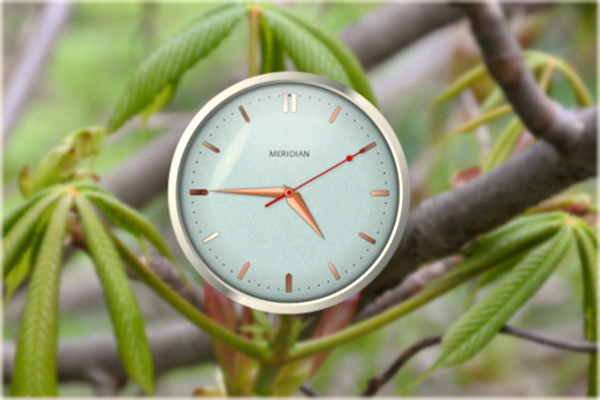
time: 4:45:10
